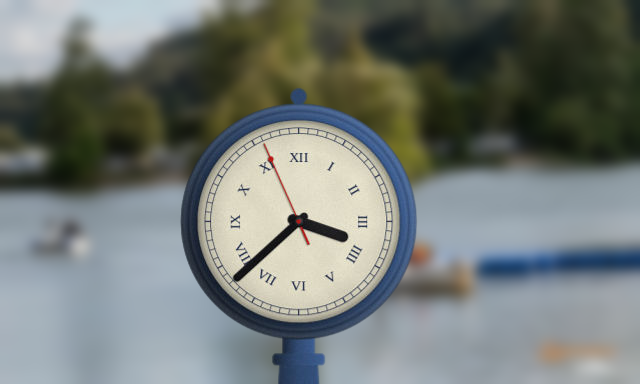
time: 3:37:56
